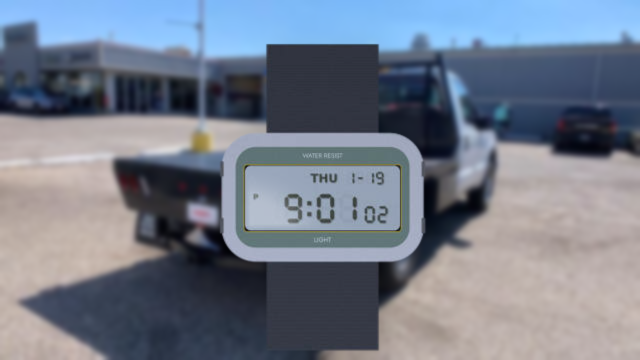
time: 9:01:02
